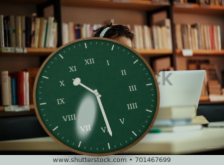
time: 10:29
